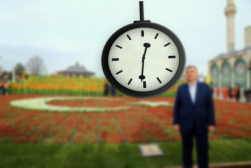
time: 12:31
